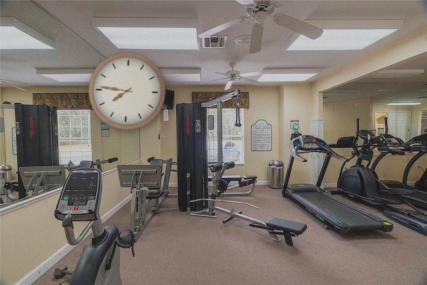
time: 7:46
